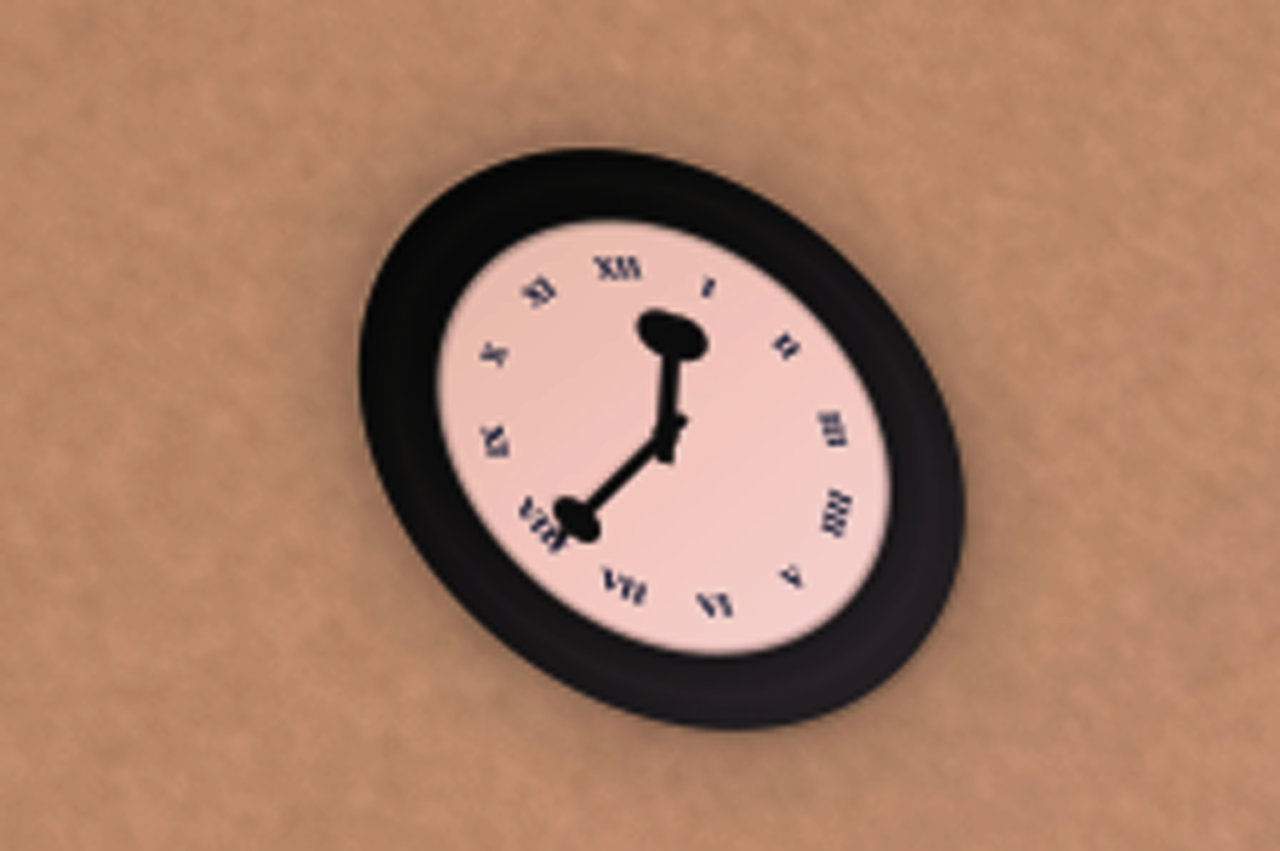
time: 12:39
